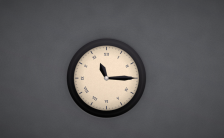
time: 11:15
